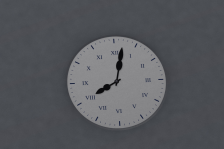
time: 8:02
